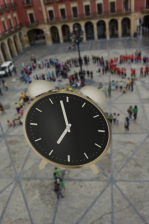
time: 6:58
